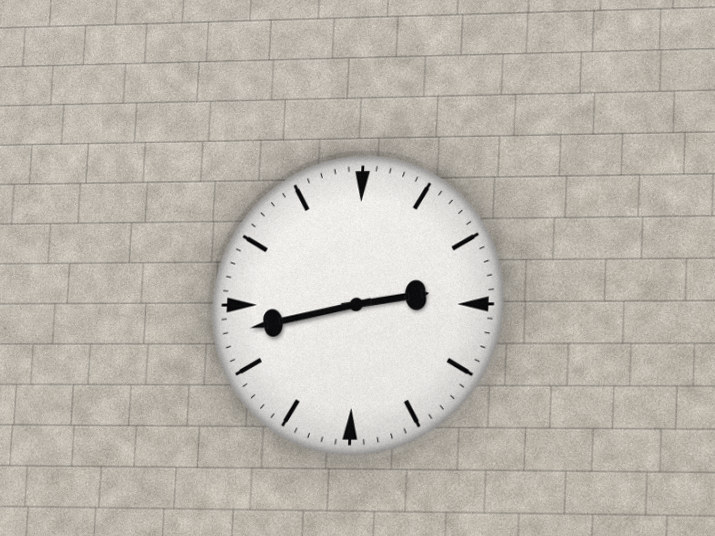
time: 2:43
